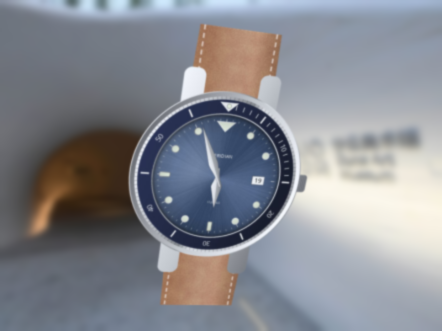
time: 5:56
